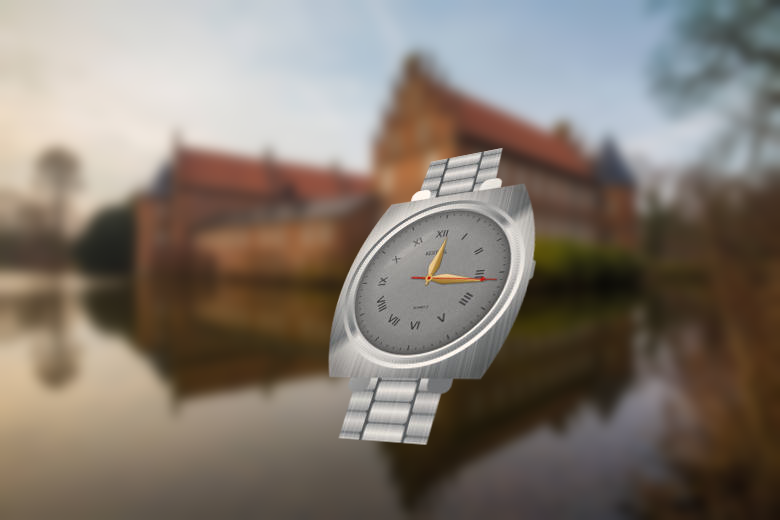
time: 12:16:16
